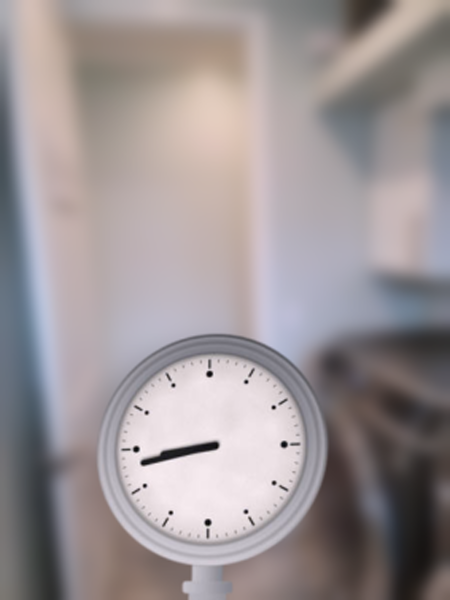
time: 8:43
